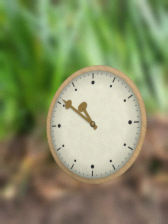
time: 10:51
